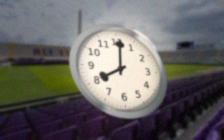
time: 8:01
